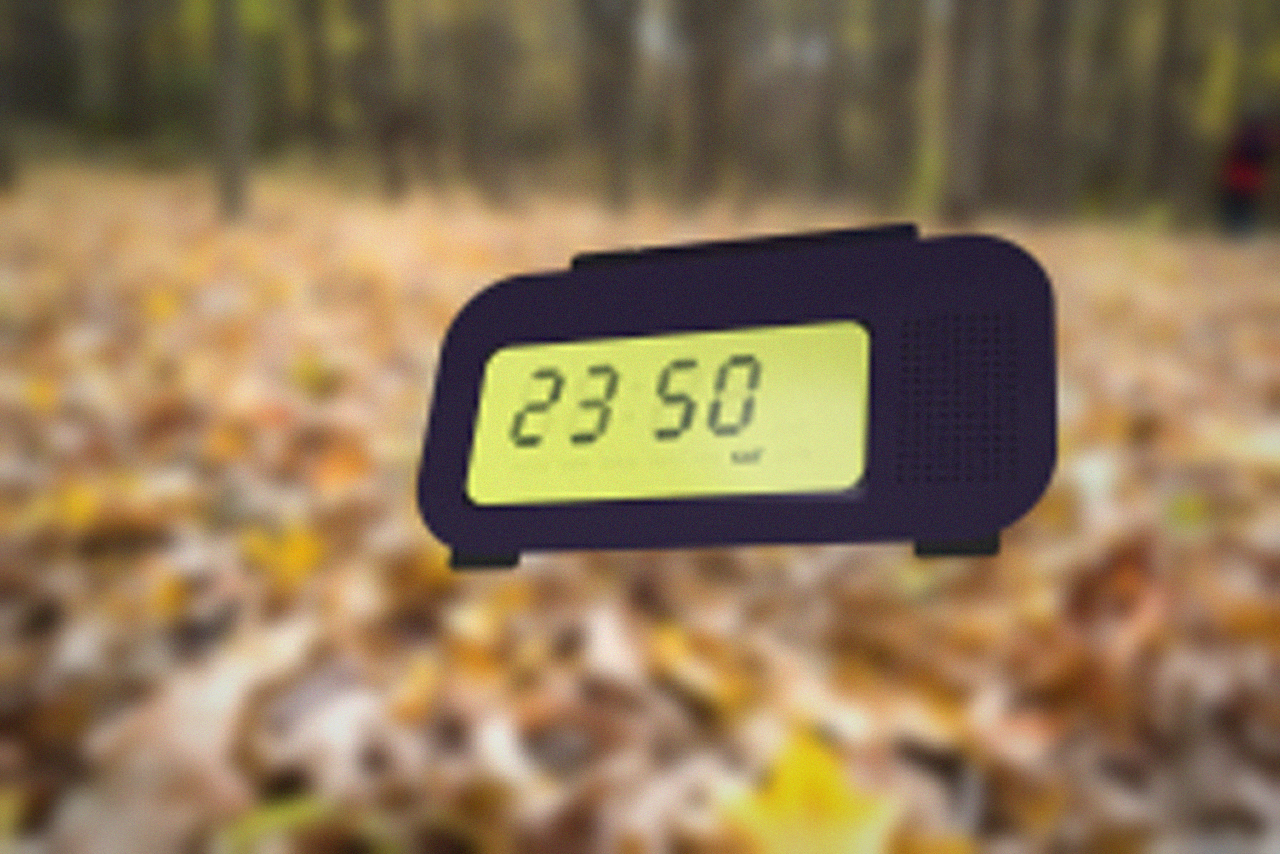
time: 23:50
